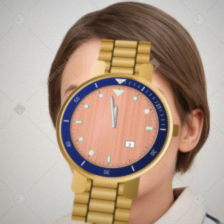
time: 11:58
